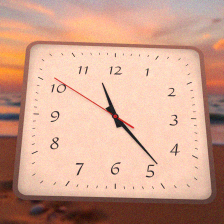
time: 11:23:51
